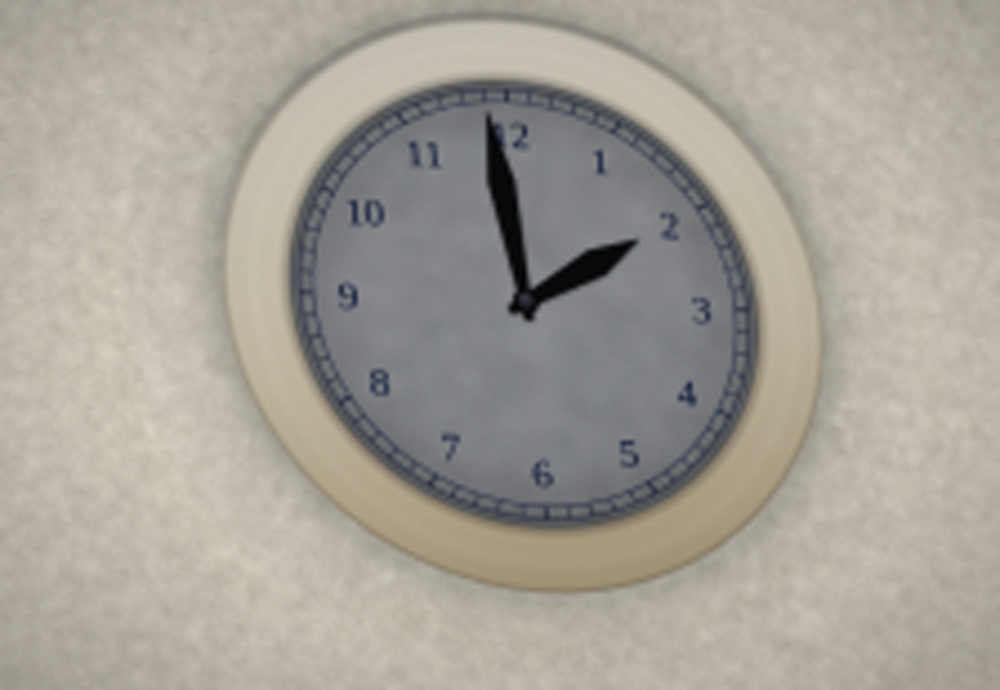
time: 1:59
